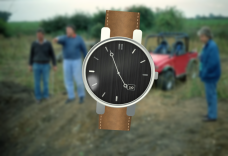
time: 4:56
